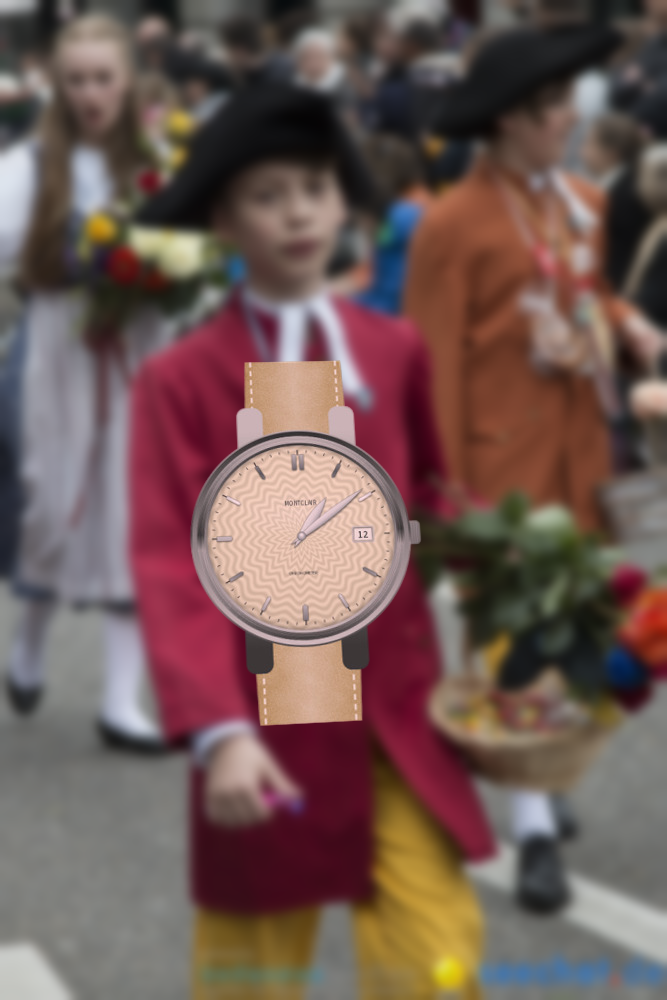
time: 1:09
